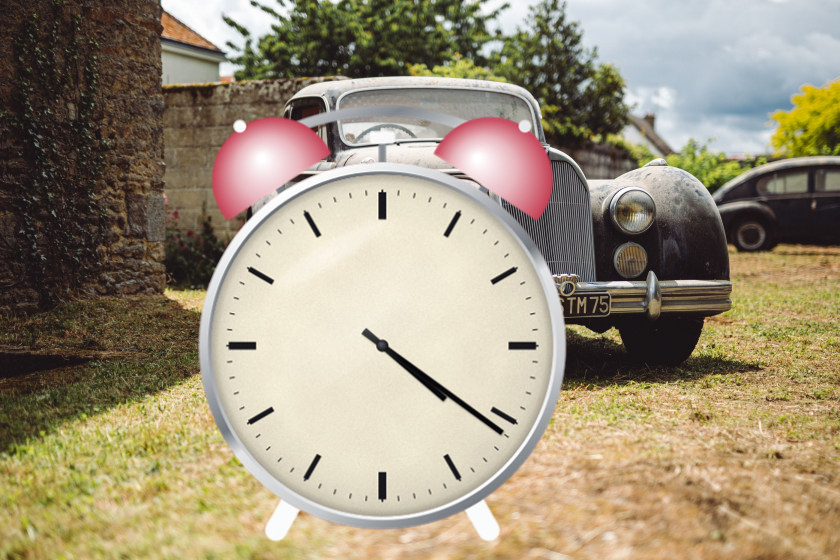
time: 4:21
